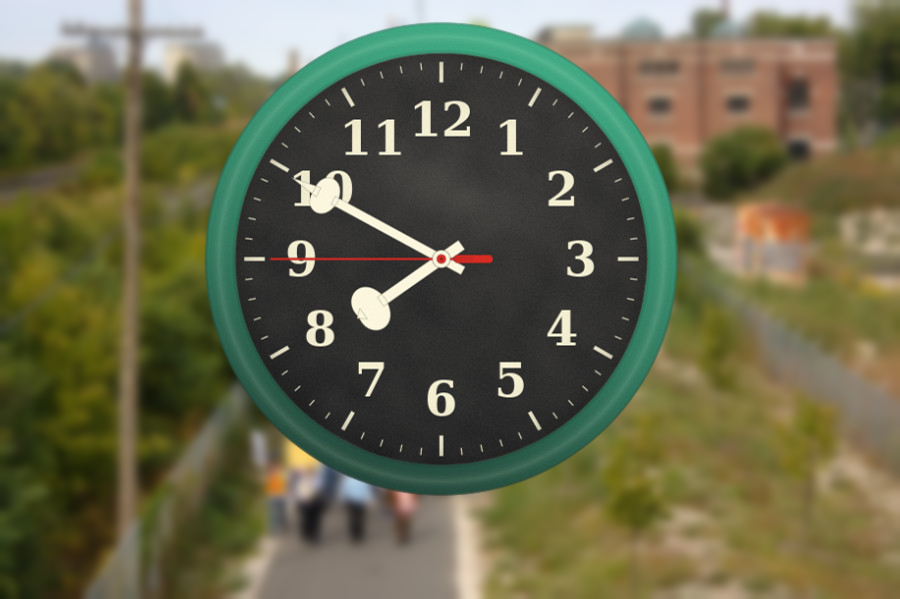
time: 7:49:45
